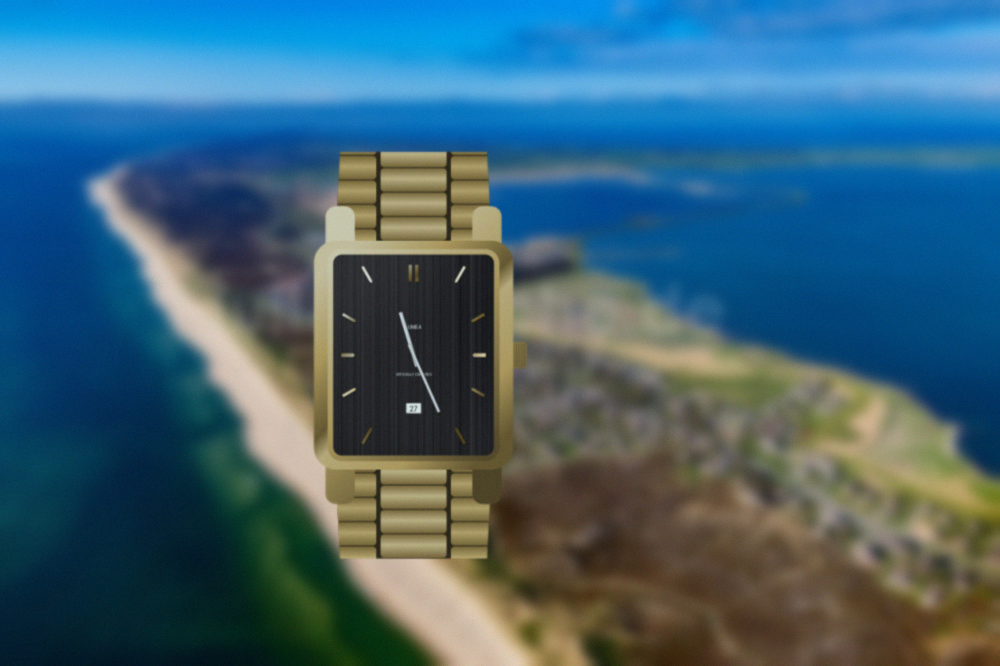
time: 11:26
